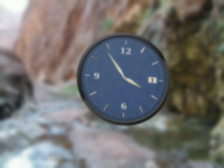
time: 3:54
